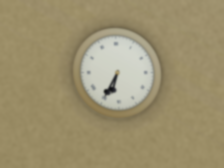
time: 6:35
